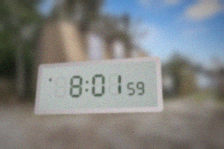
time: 8:01:59
